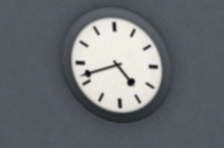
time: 4:42
